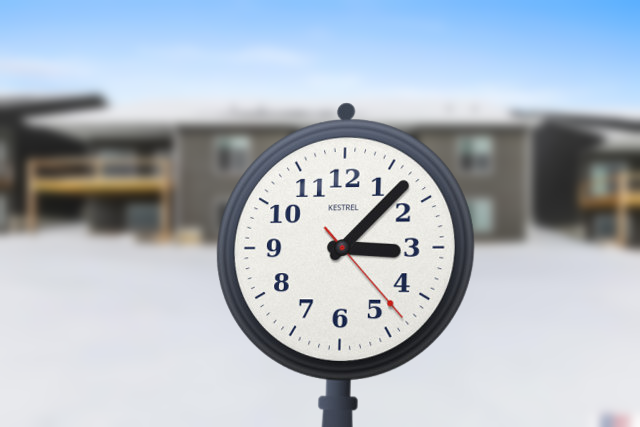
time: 3:07:23
